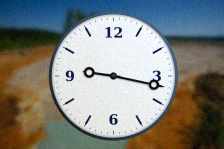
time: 9:17
